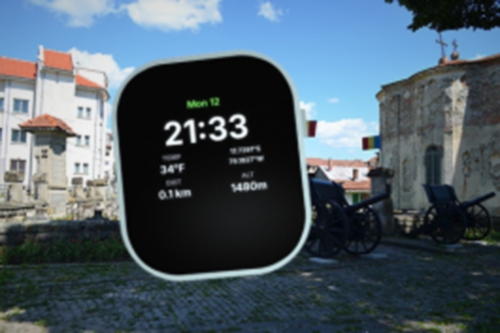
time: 21:33
